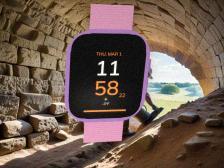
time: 11:58
